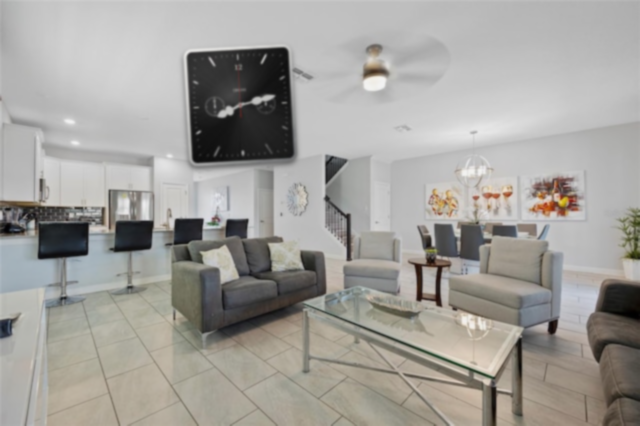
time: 8:13
